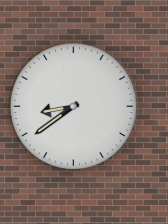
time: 8:39
